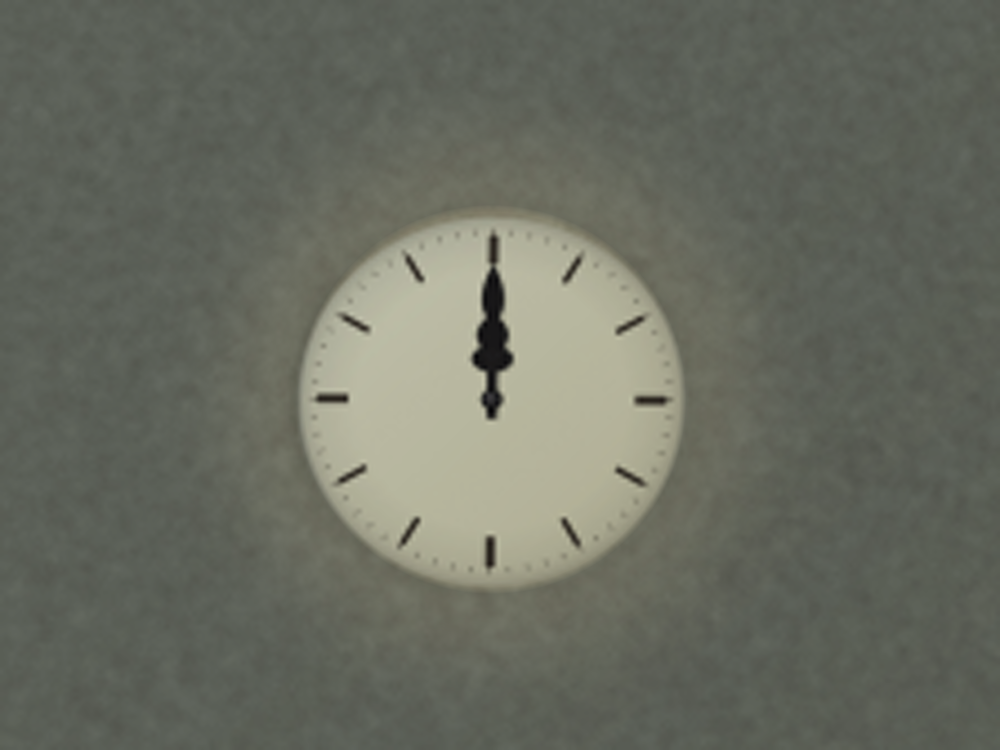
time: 12:00
